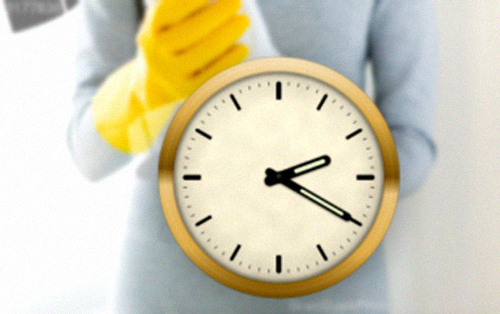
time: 2:20
